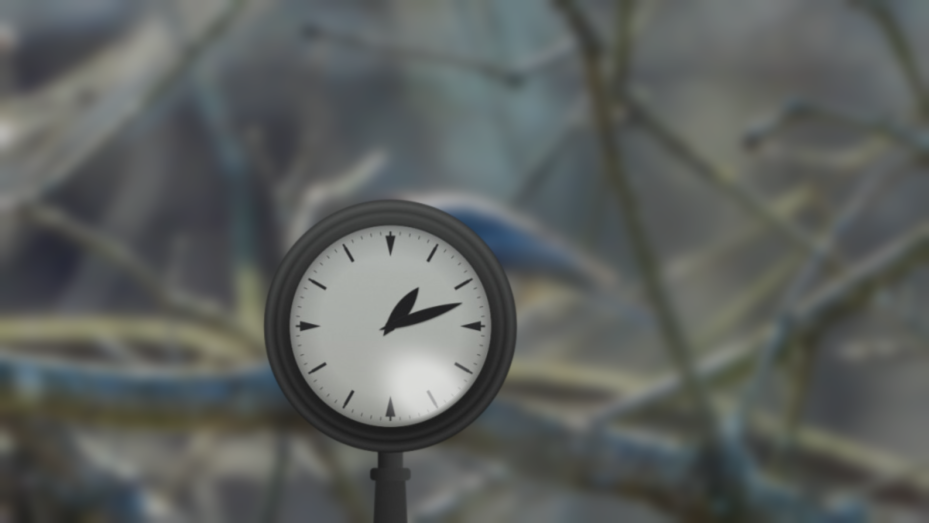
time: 1:12
